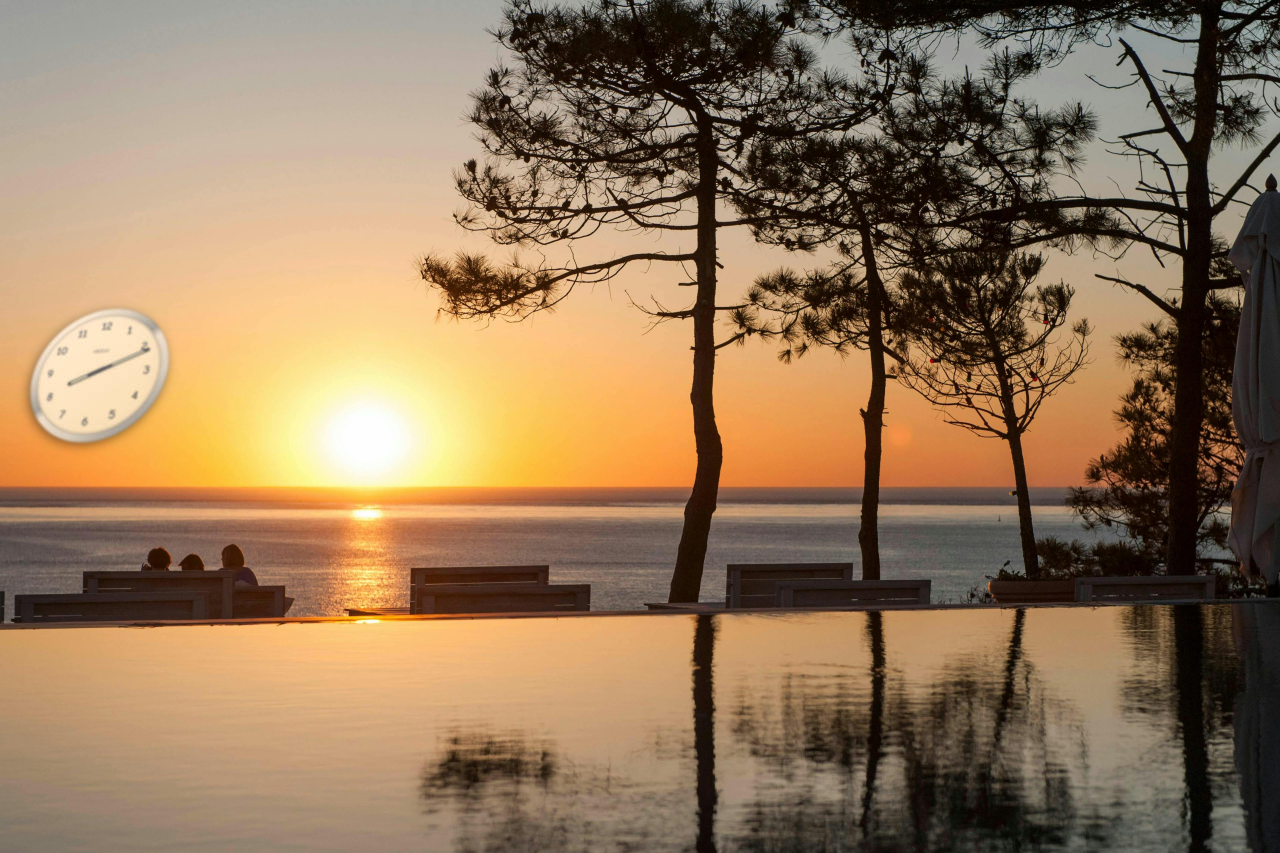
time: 8:11
